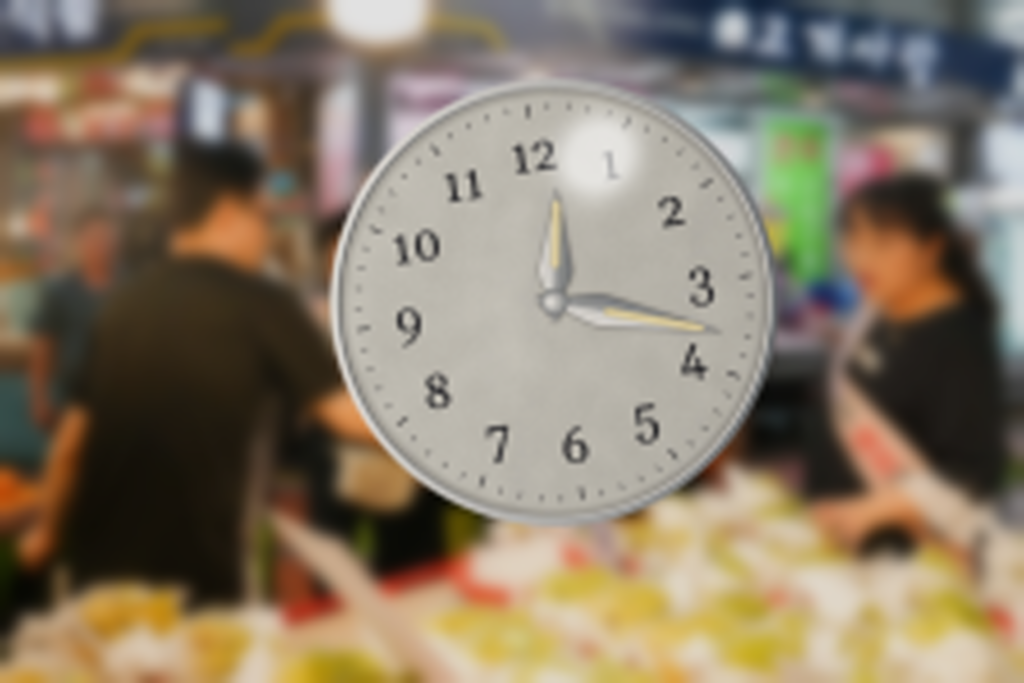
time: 12:18
